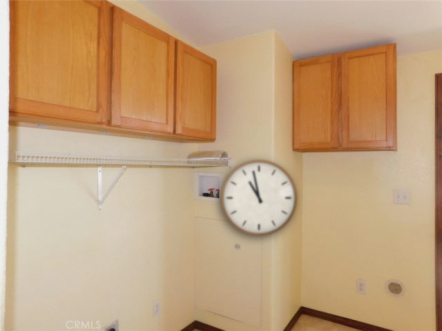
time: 10:58
